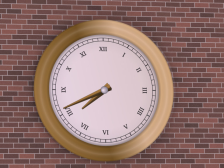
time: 7:41
